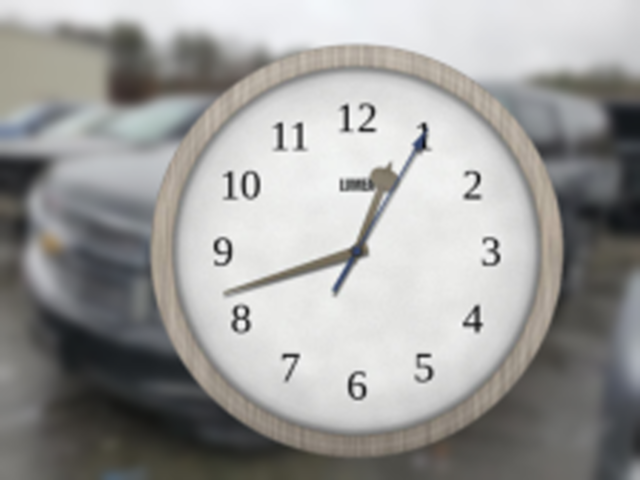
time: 12:42:05
